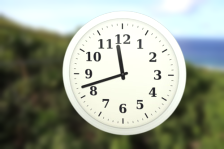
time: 11:42
